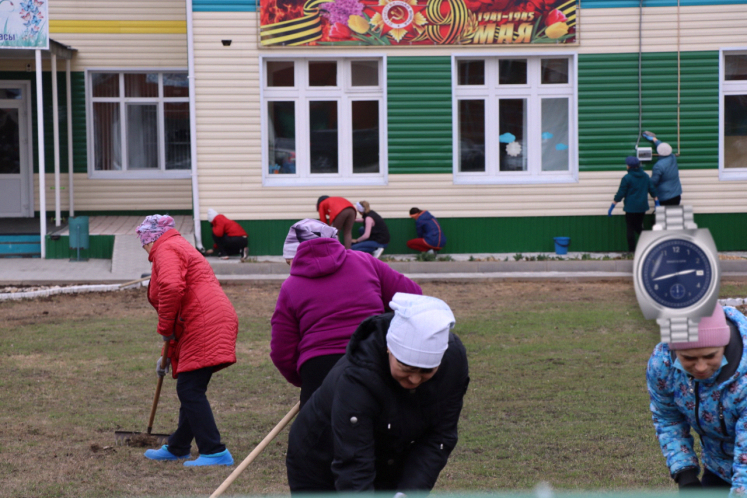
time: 2:43
